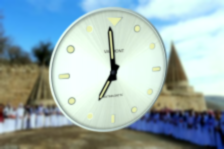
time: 6:59
